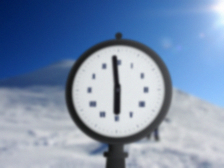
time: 5:59
